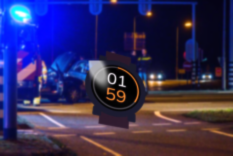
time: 1:59
